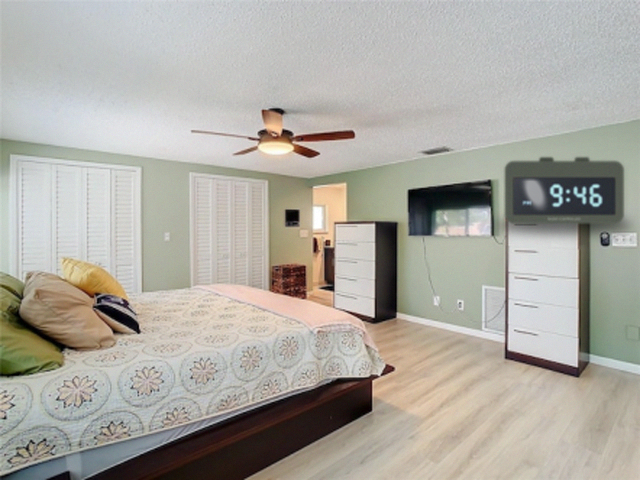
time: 9:46
